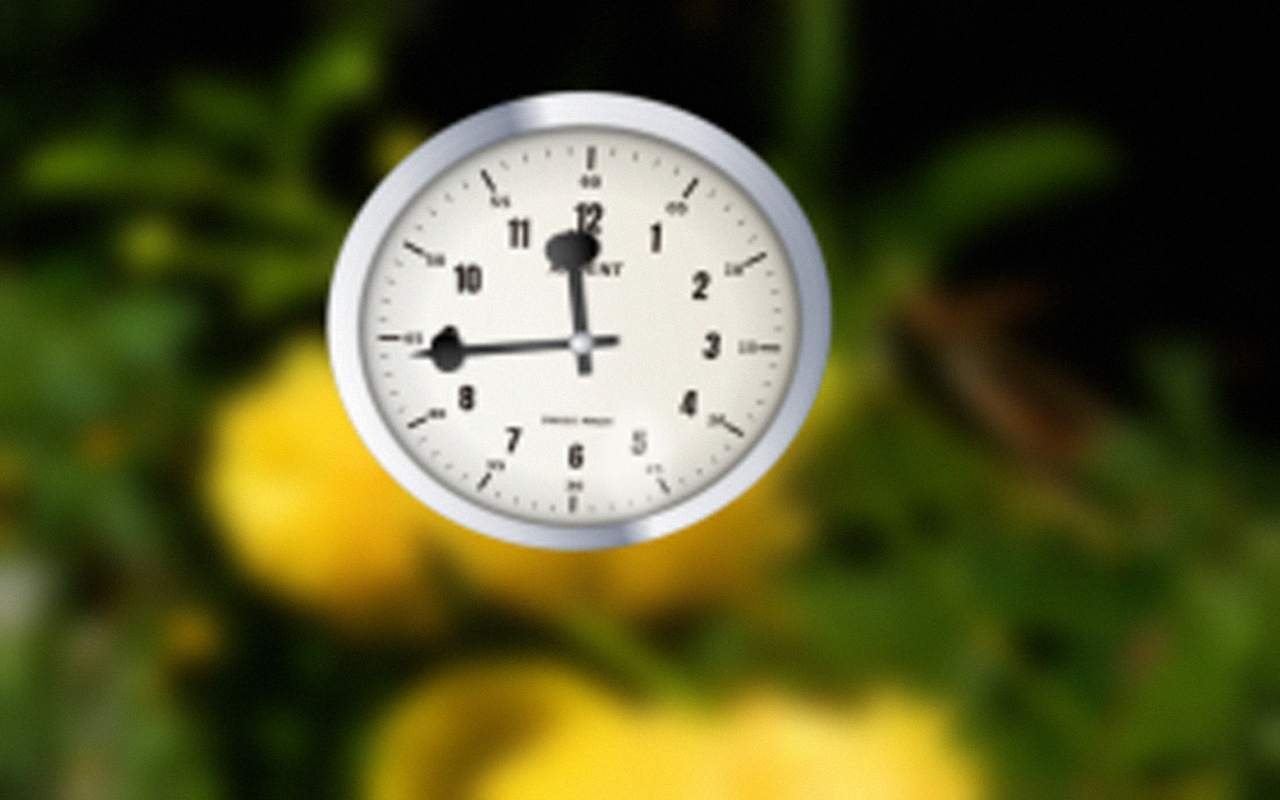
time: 11:44
